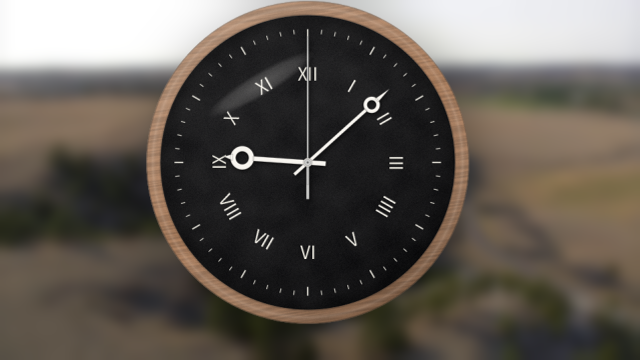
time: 9:08:00
